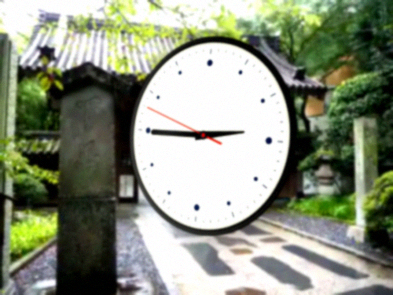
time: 2:44:48
